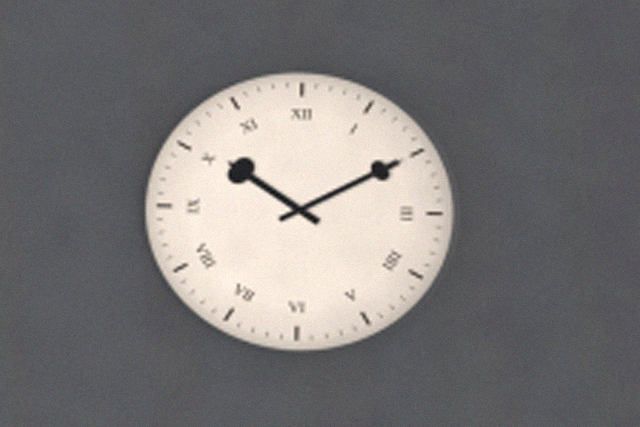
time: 10:10
